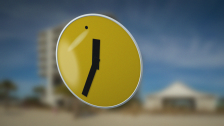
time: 12:36
